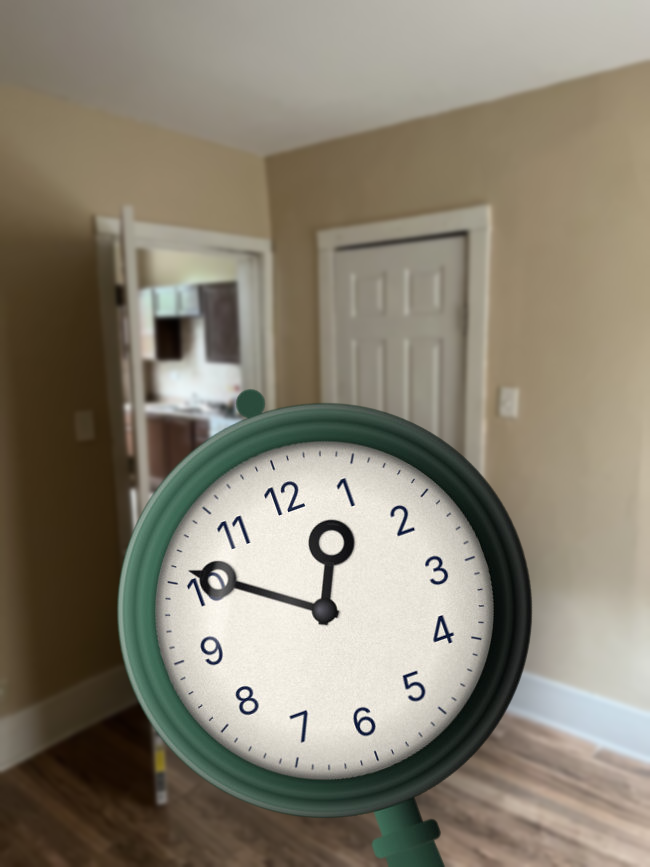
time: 12:51
